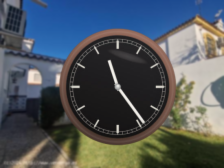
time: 11:24
